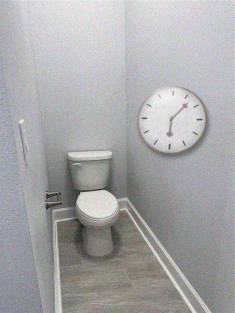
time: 6:07
